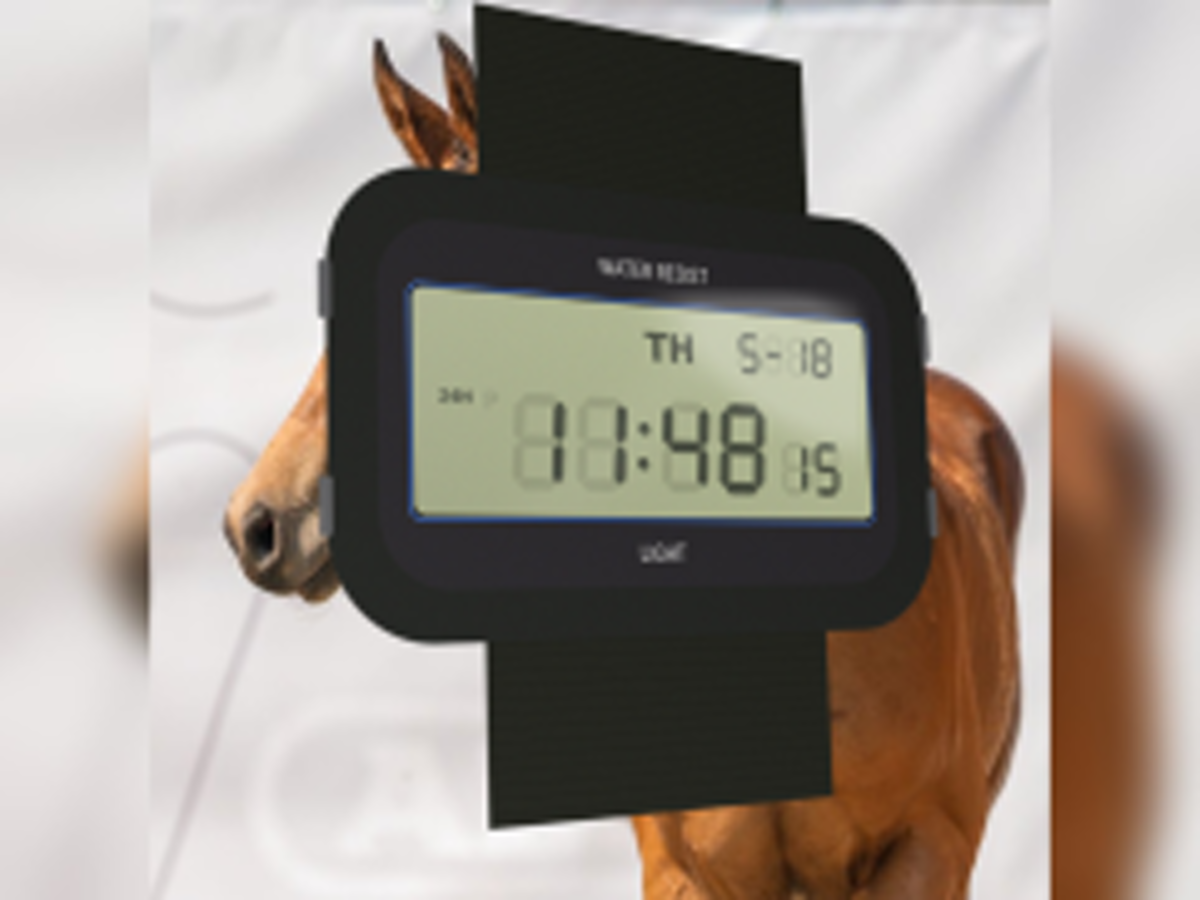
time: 11:48:15
